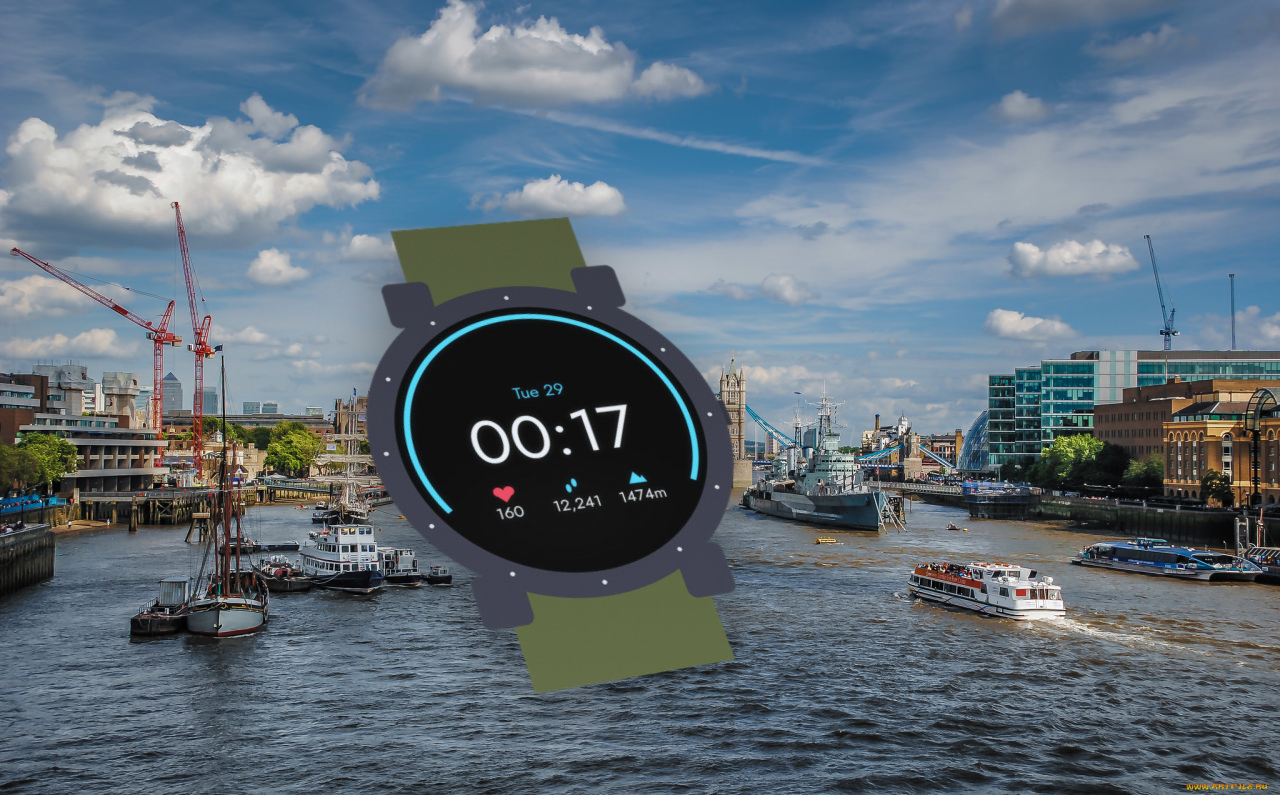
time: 0:17
